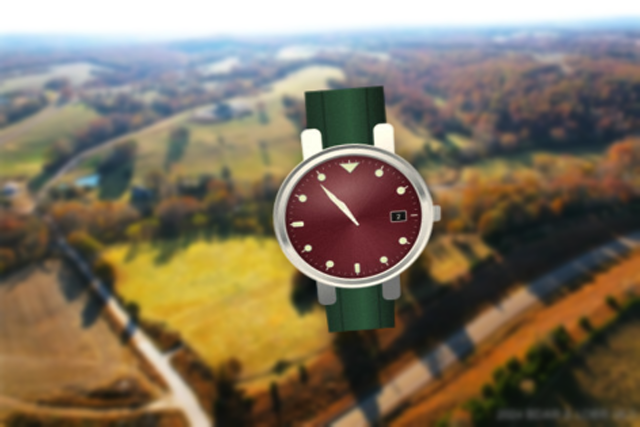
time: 10:54
